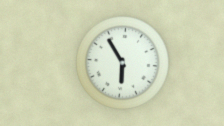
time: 5:54
